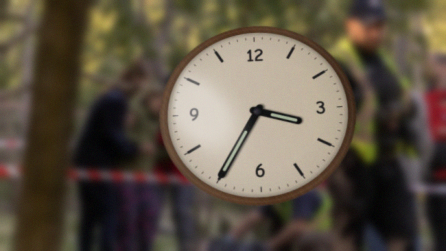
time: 3:35
